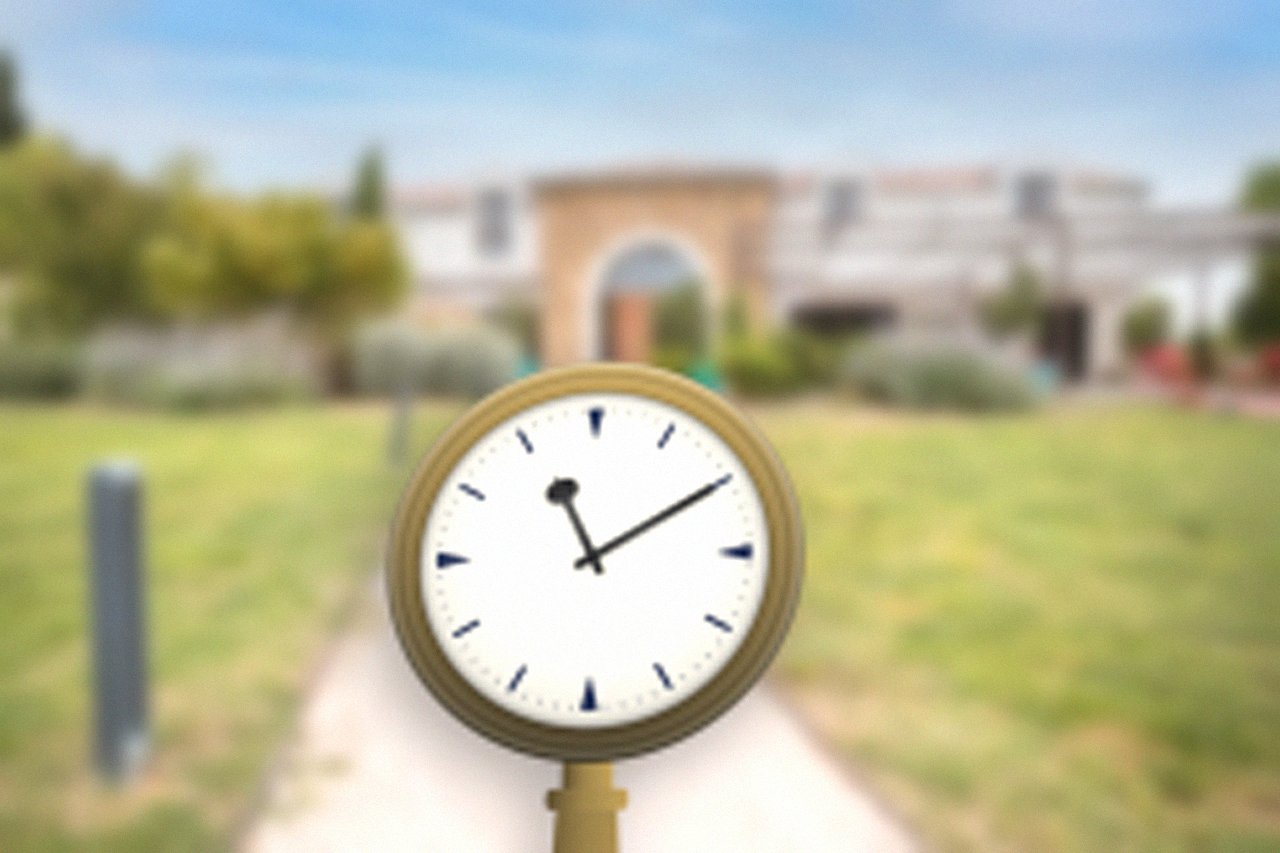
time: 11:10
